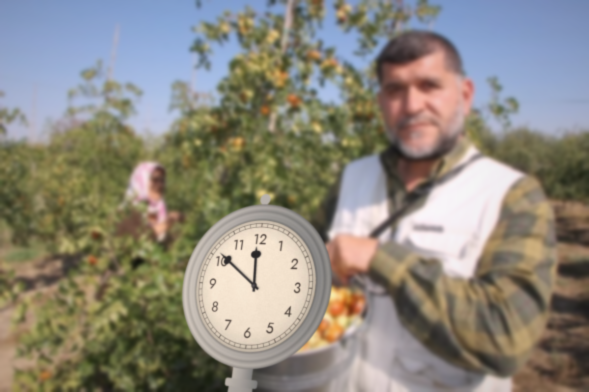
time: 11:51
